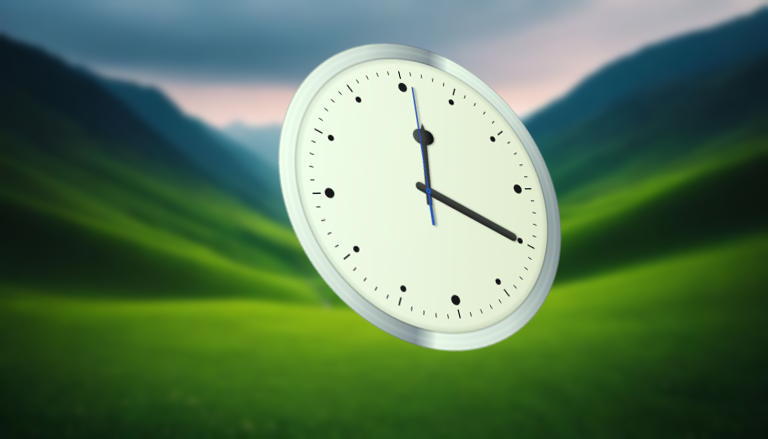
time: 12:20:01
